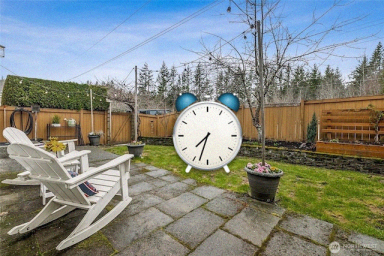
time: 7:33
